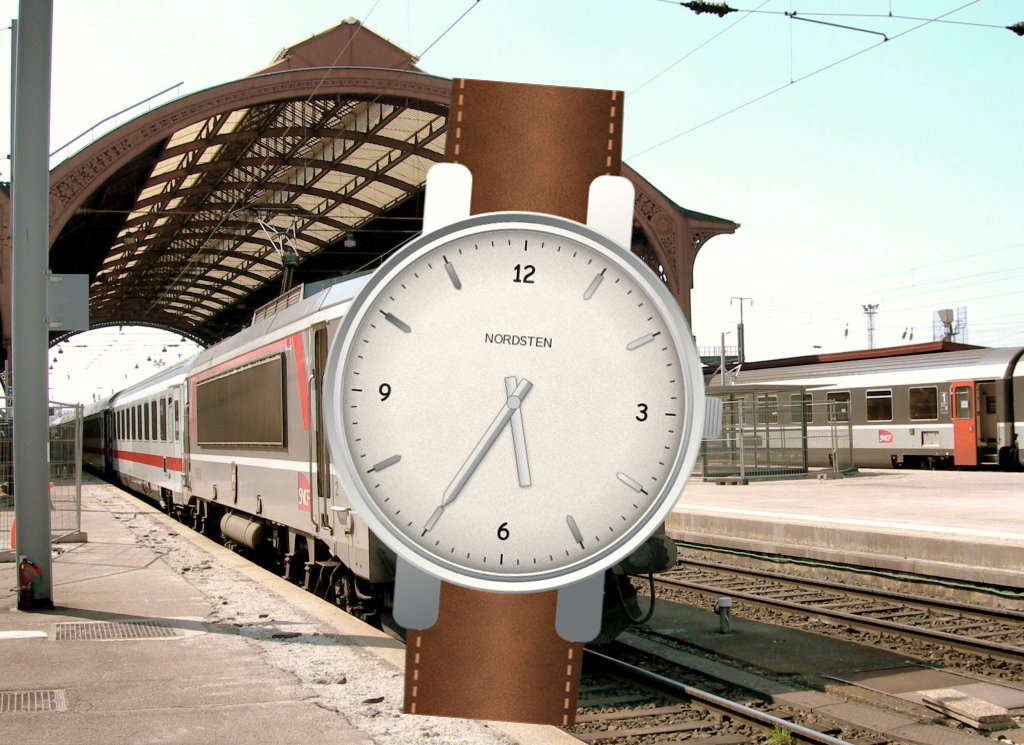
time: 5:35
